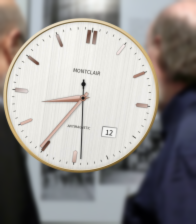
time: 8:35:29
